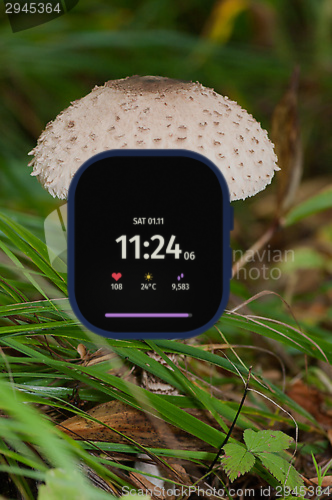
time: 11:24:06
